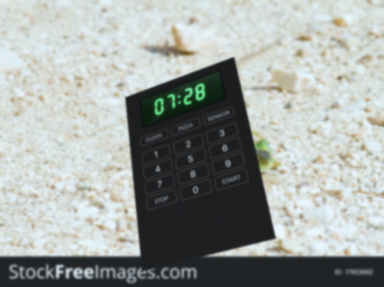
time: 7:28
